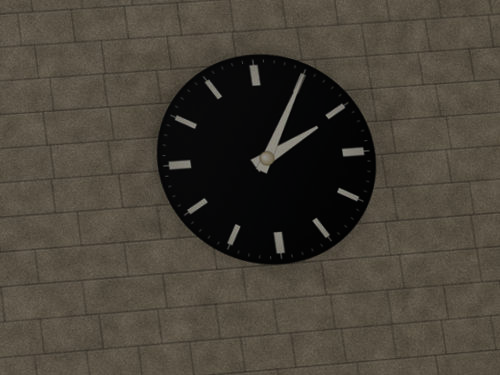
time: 2:05
